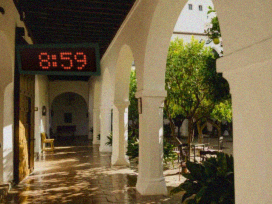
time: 8:59
